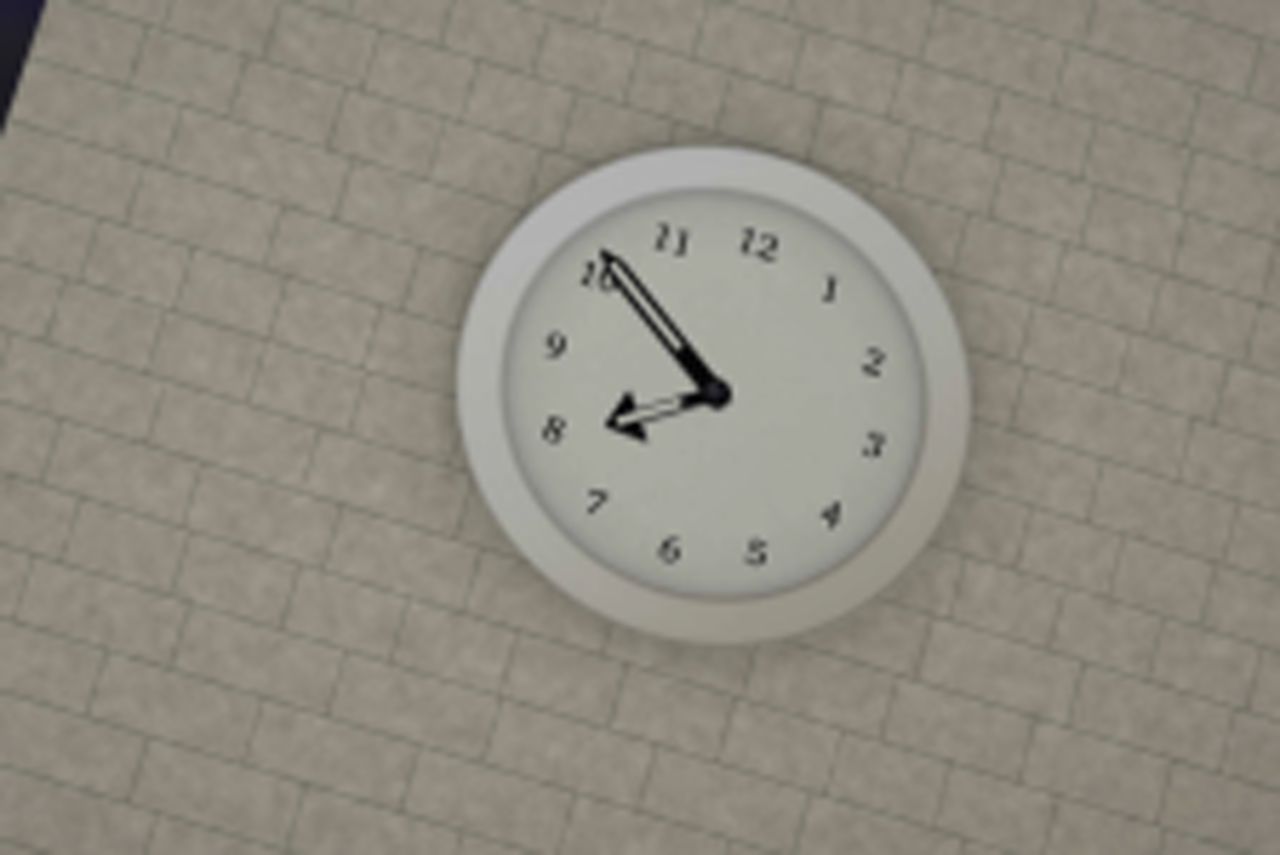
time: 7:51
